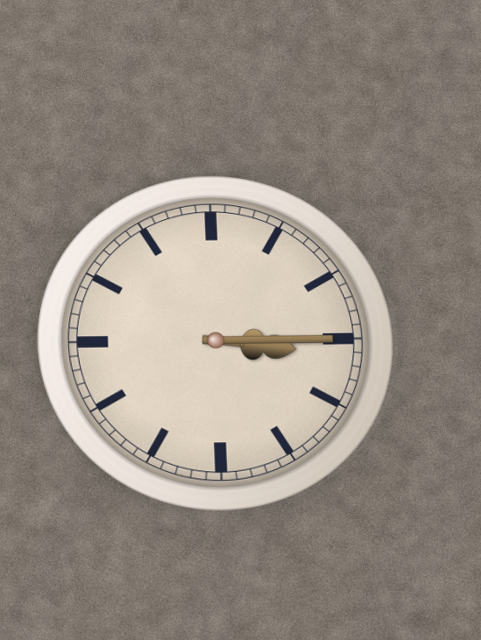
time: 3:15
